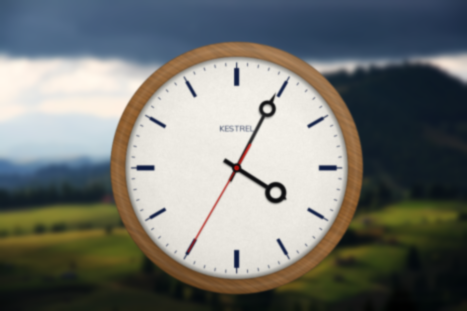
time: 4:04:35
